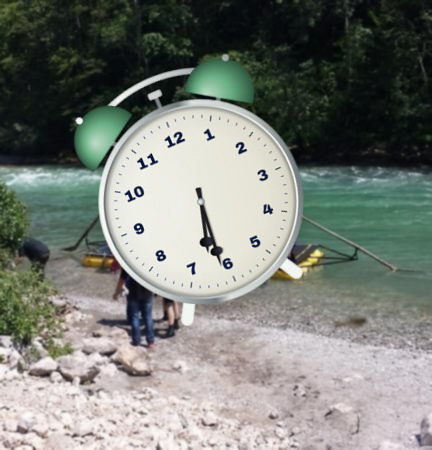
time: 6:31
